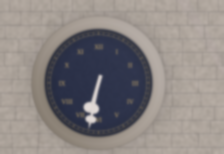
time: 6:32
